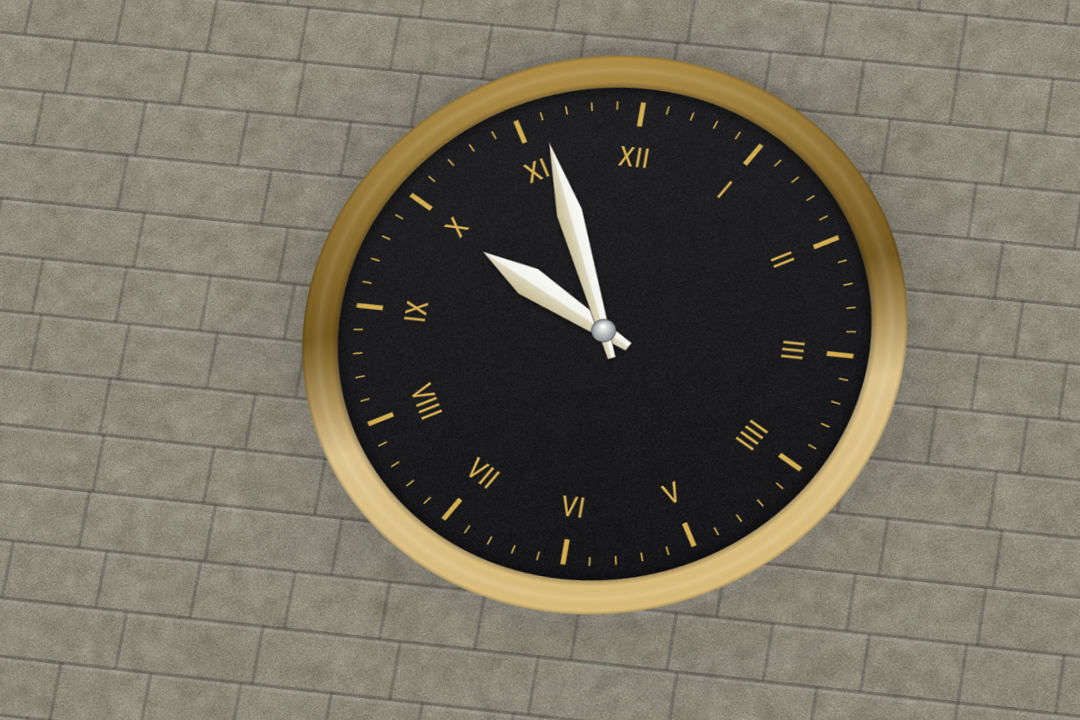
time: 9:56
